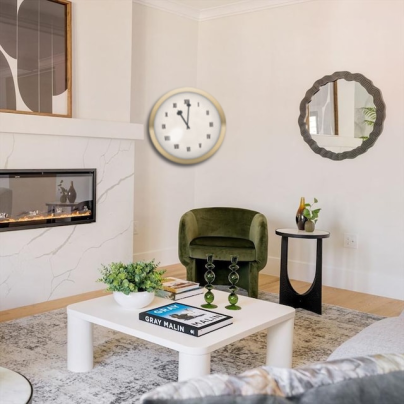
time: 11:01
